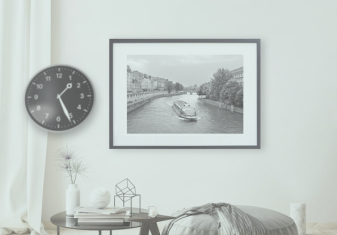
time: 1:26
